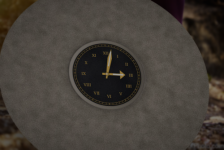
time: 3:02
